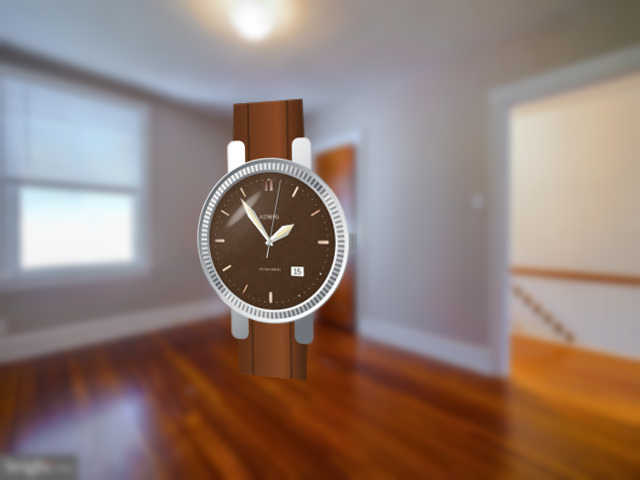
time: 1:54:02
